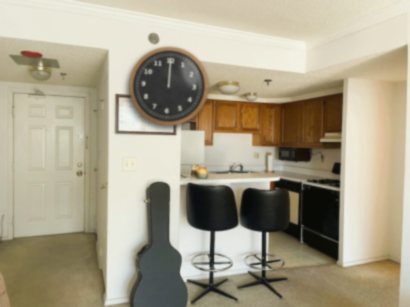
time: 12:00
